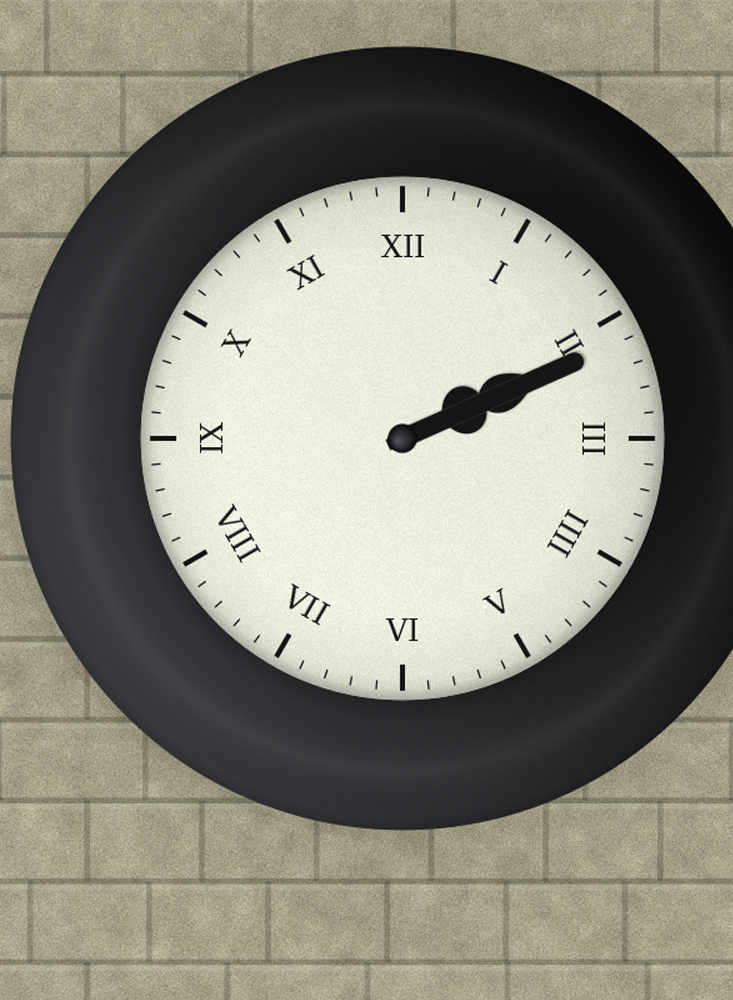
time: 2:11
